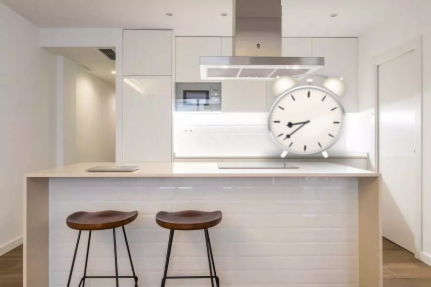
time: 8:38
